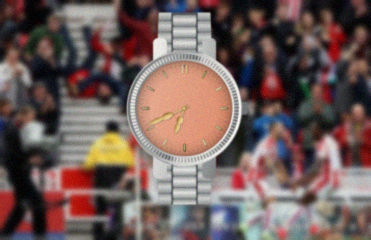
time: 6:41
